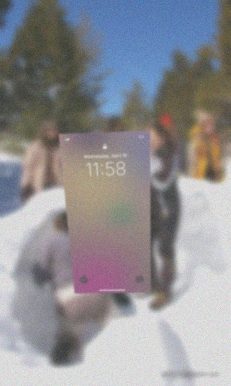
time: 11:58
